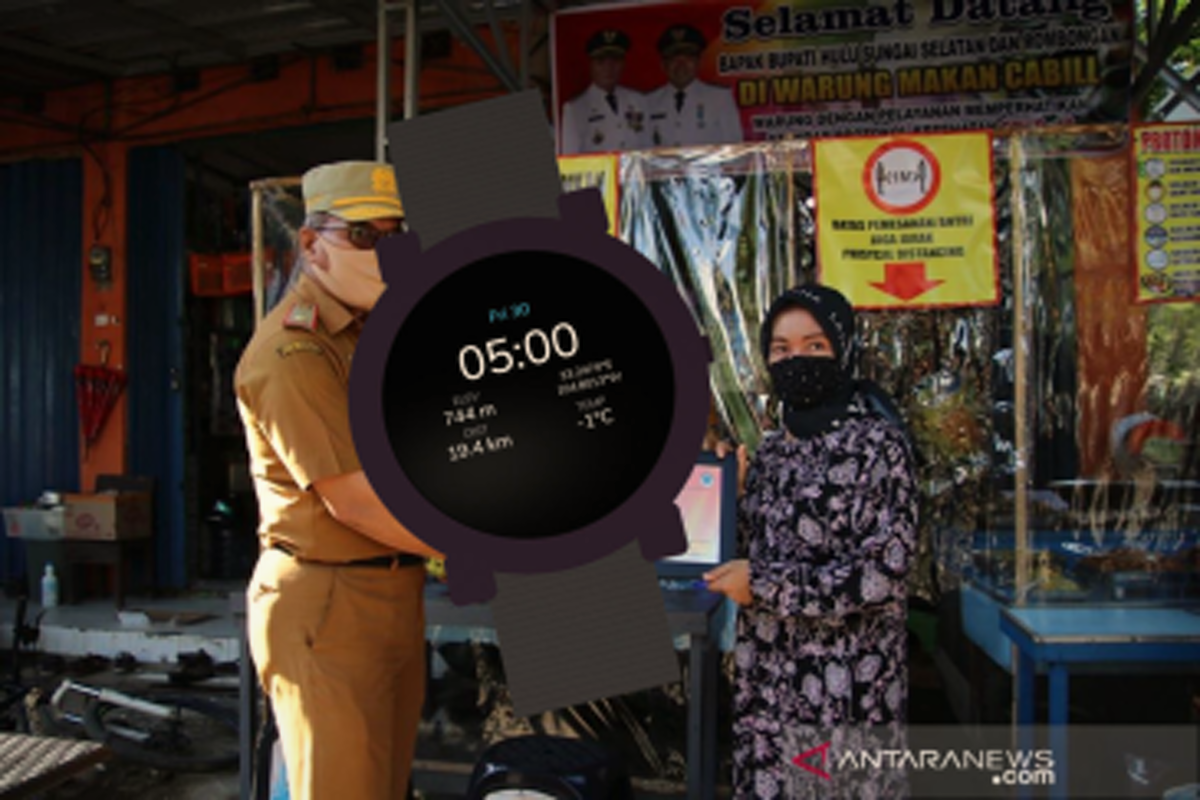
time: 5:00
